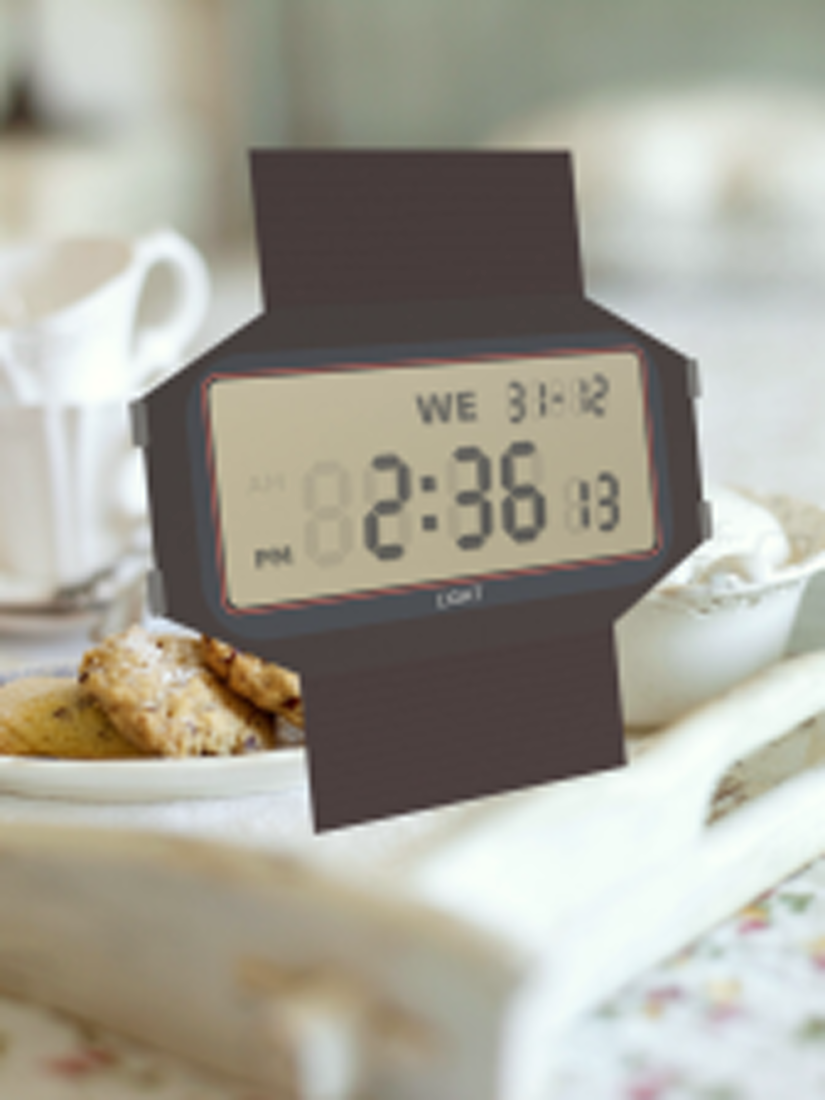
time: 2:36:13
